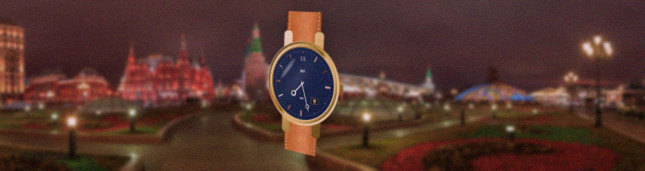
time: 7:27
